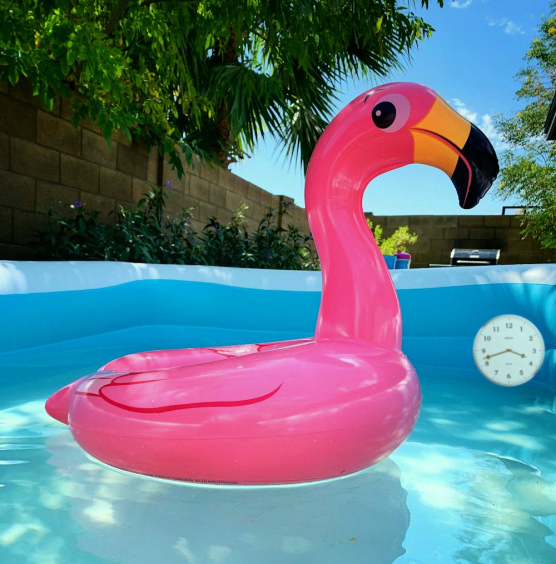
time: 3:42
